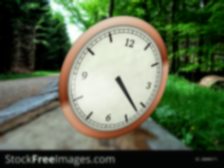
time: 4:22
